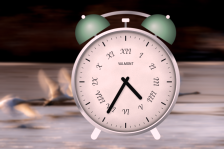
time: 4:35
